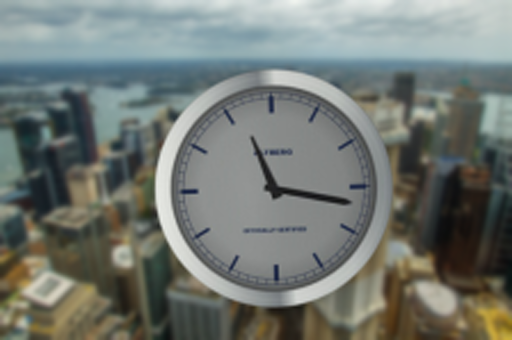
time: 11:17
